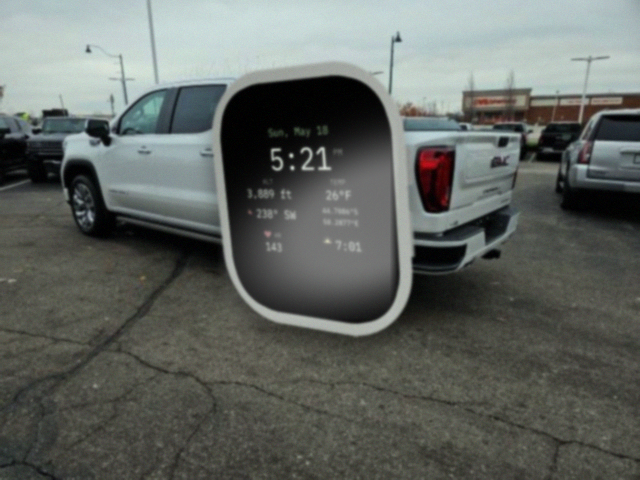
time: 5:21
